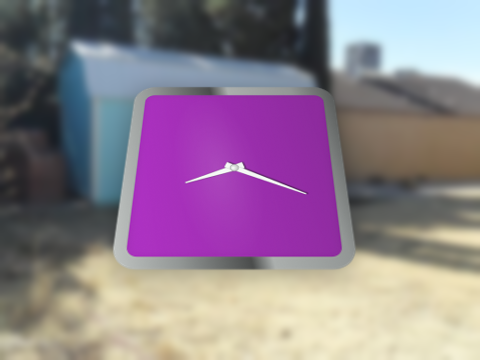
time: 8:19
